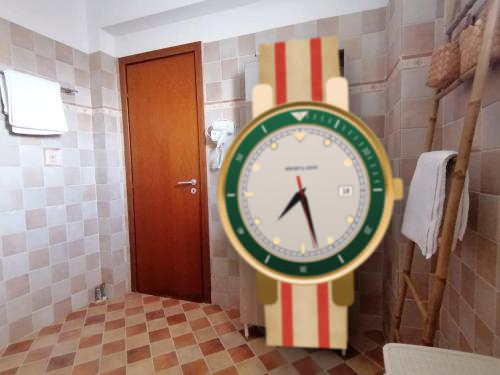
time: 7:27:28
